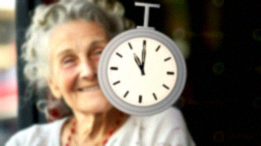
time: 11:00
